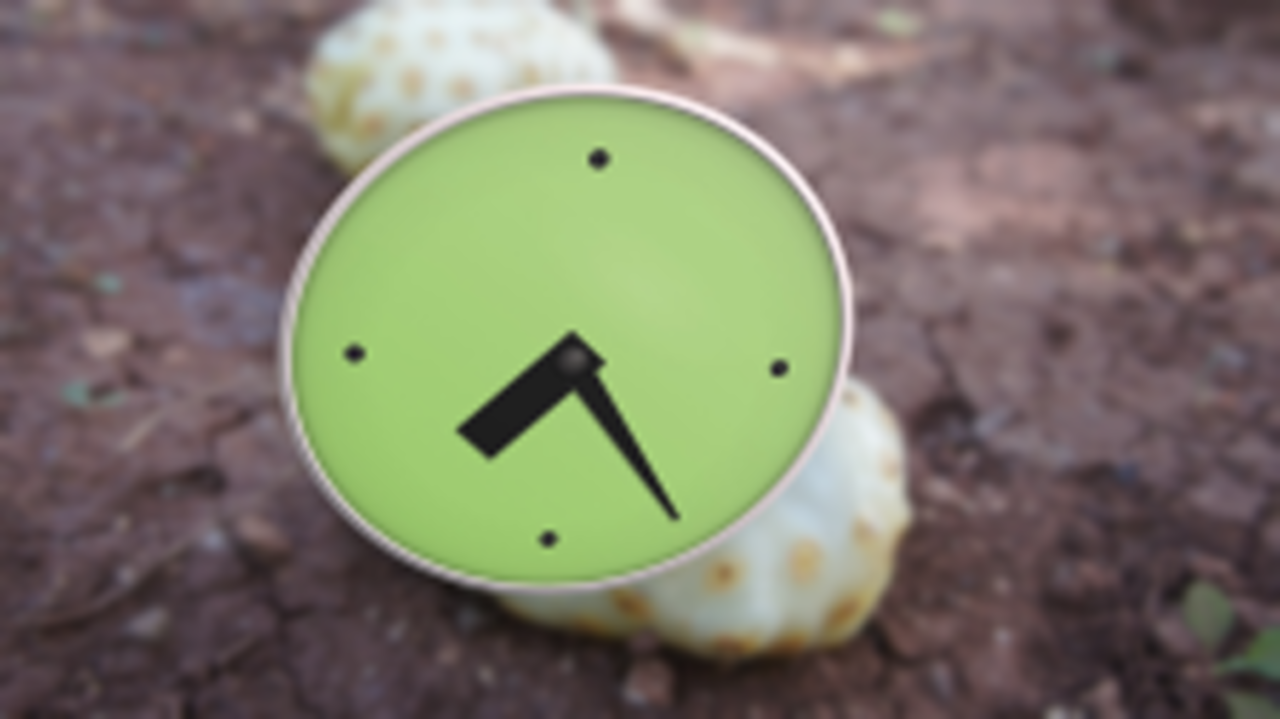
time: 7:24
